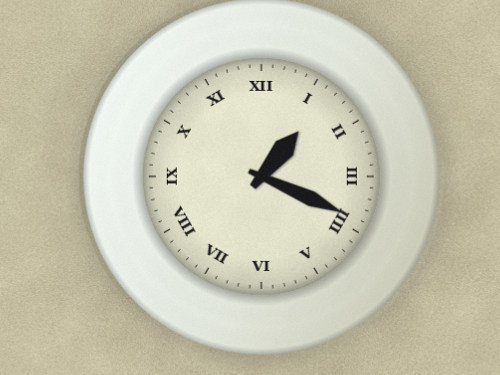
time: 1:19
